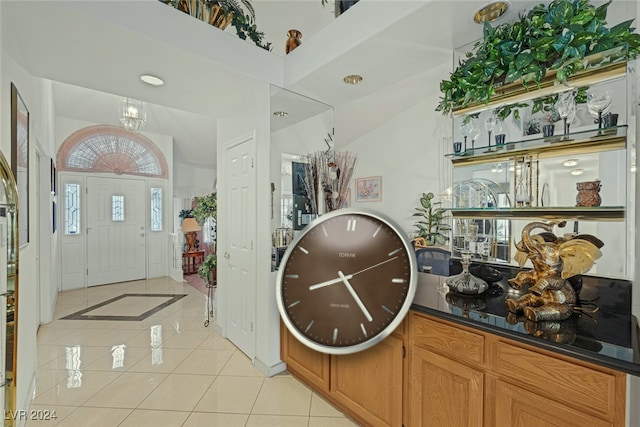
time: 8:23:11
